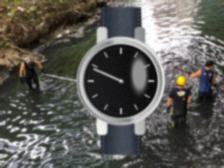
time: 9:49
